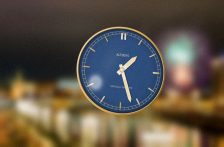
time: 1:27
